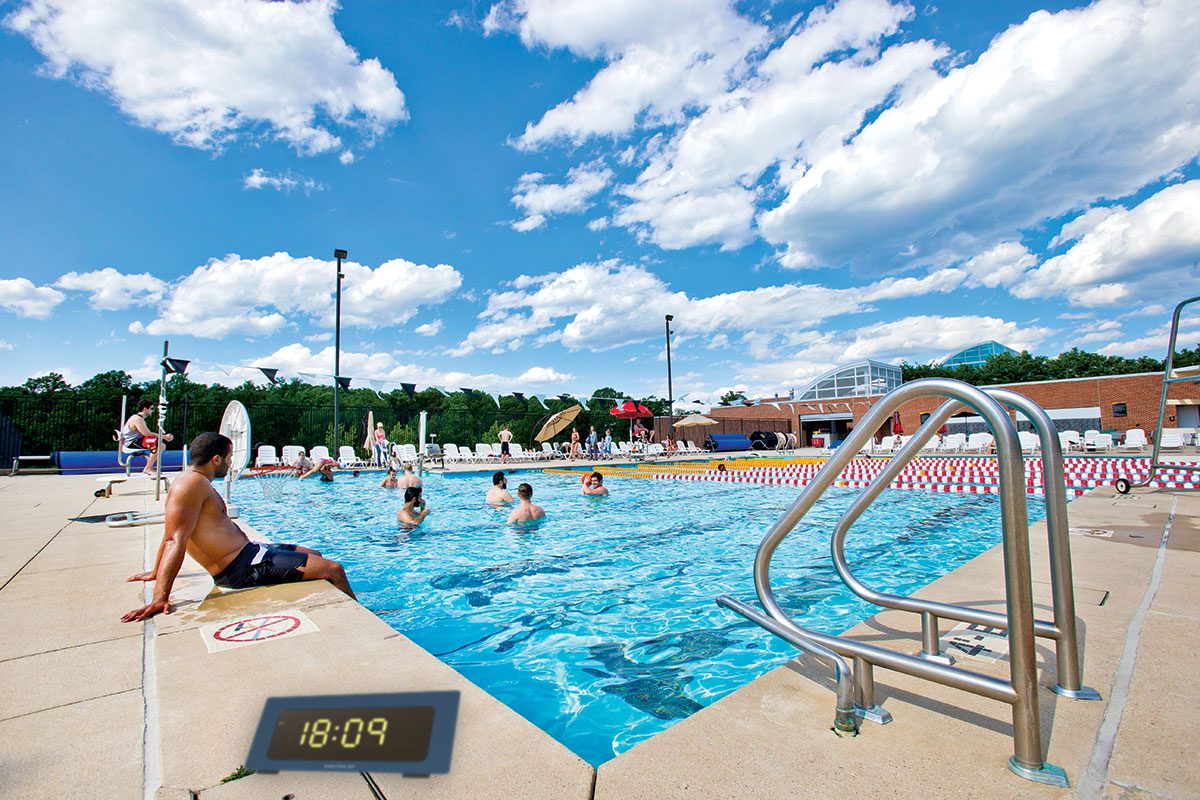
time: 18:09
